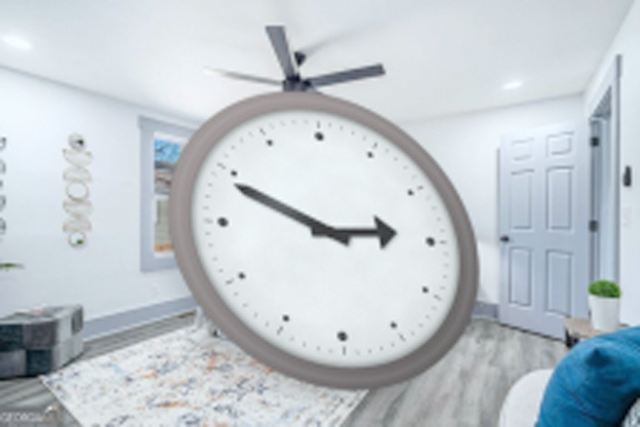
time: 2:49
